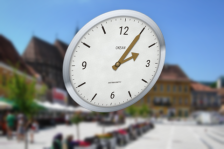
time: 2:05
